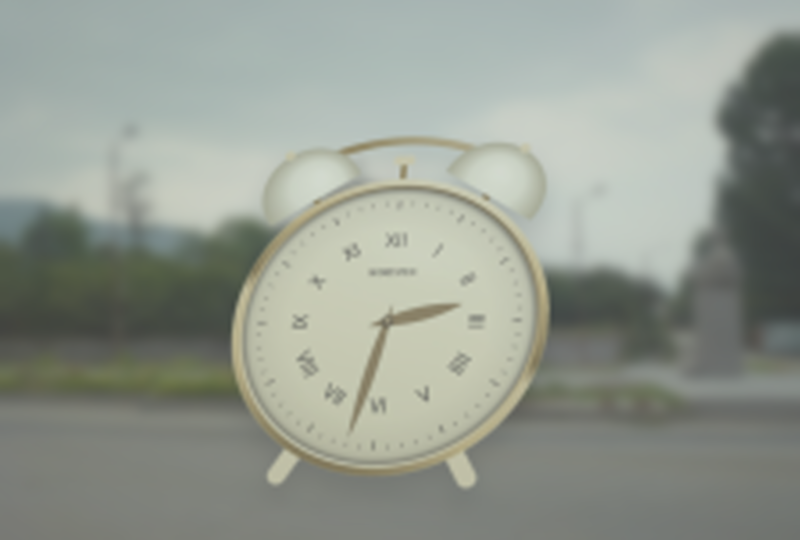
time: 2:32
